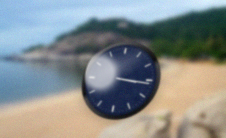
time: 3:16
